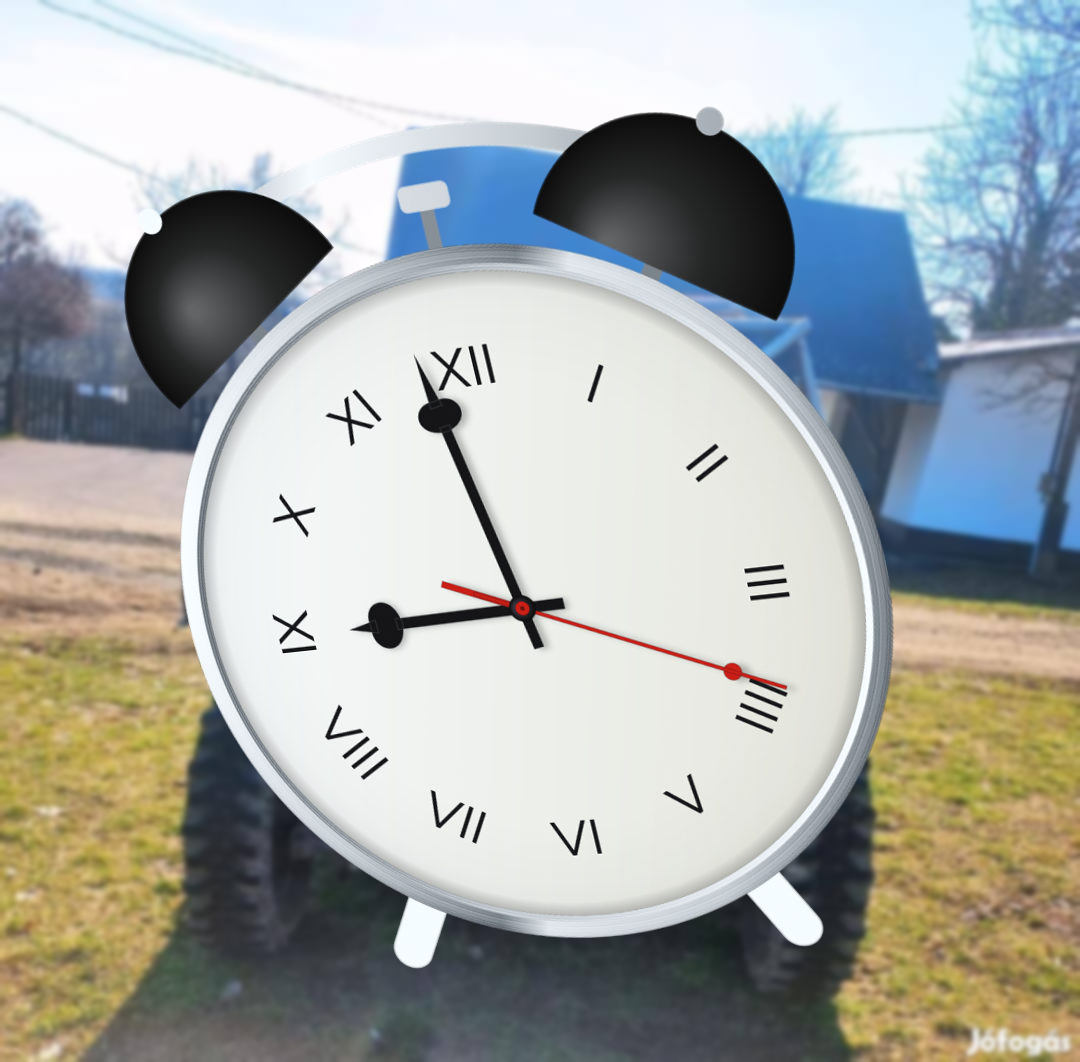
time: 8:58:19
